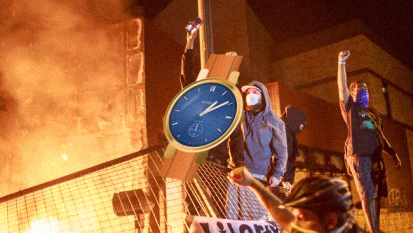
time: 1:09
